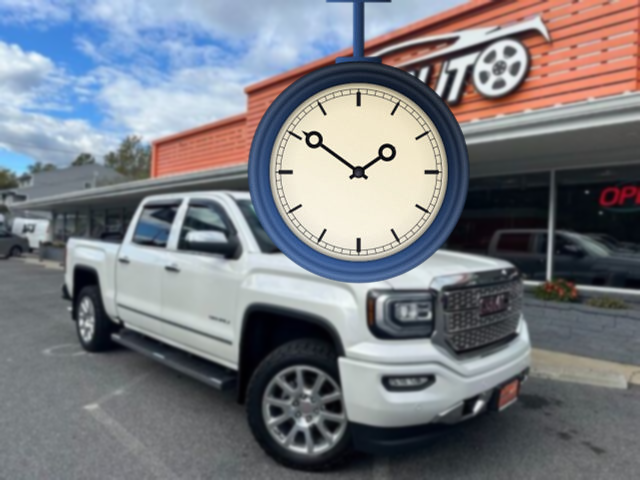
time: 1:51
